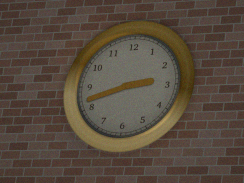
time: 2:42
